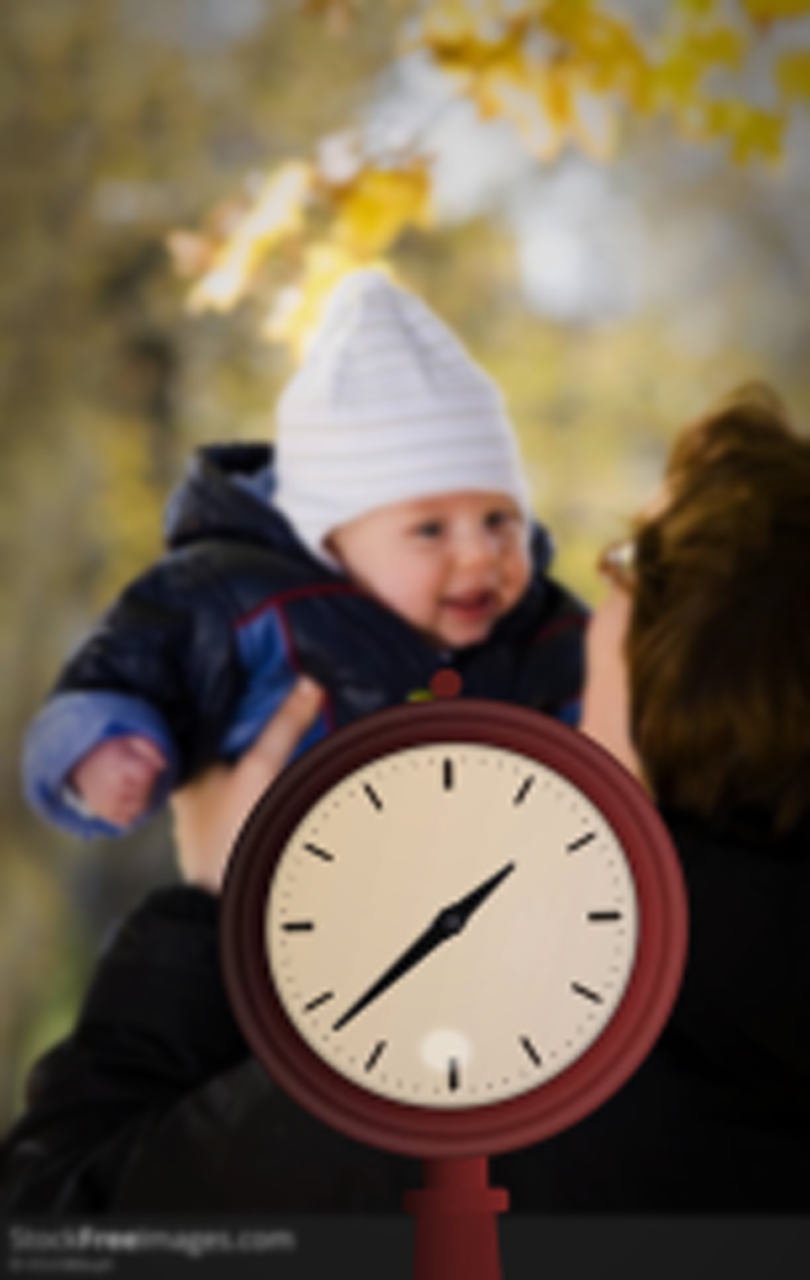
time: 1:38
